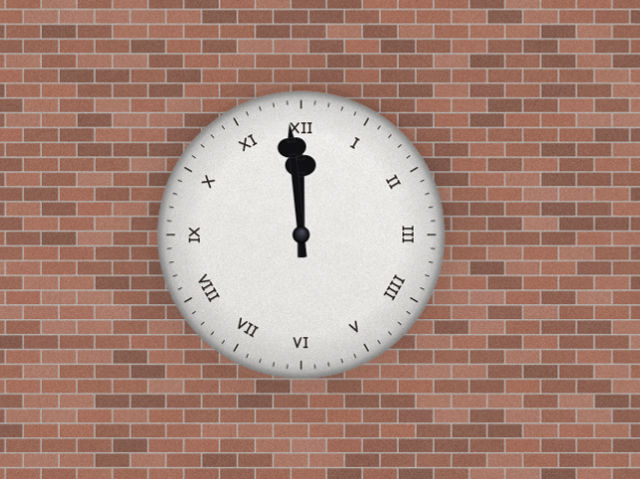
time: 11:59
